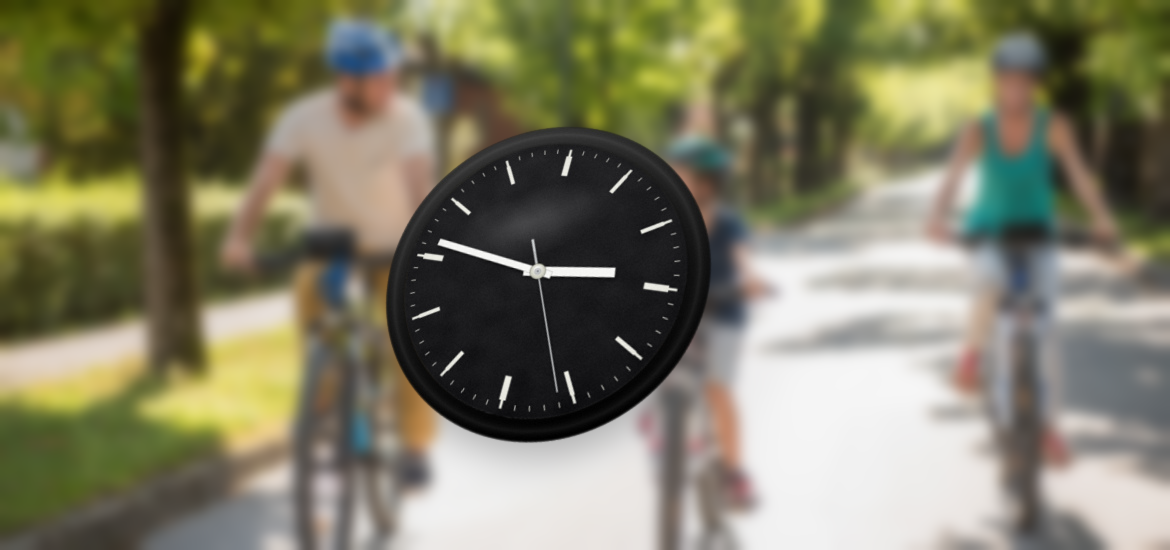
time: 2:46:26
